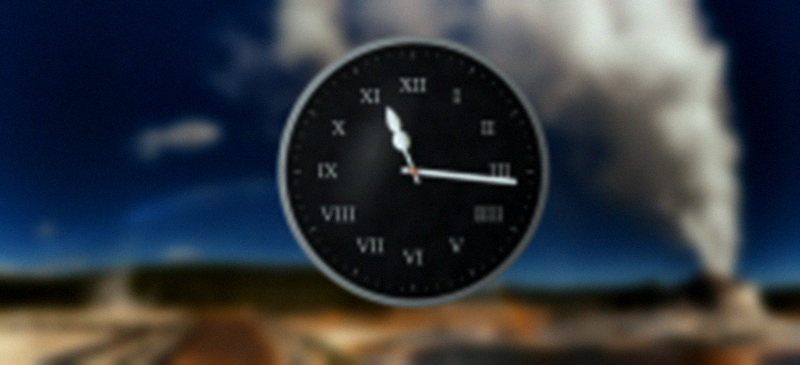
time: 11:16
